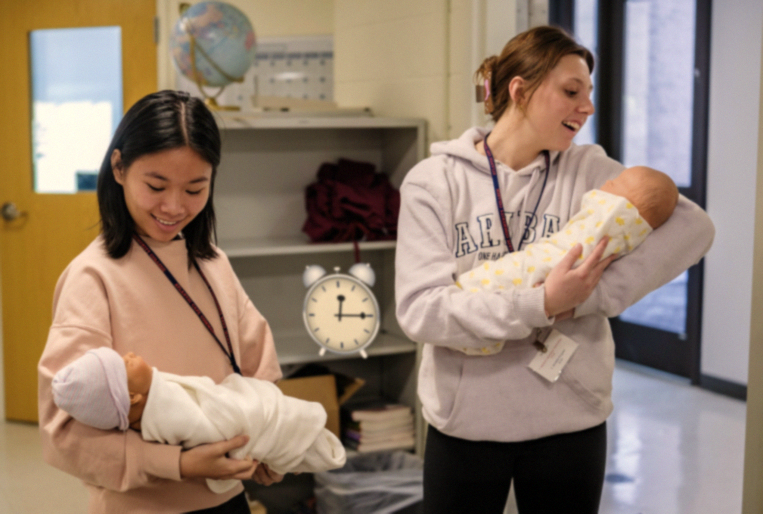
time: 12:15
